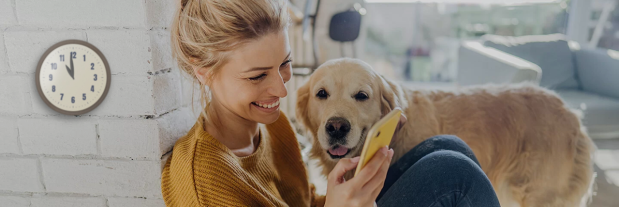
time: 10:59
